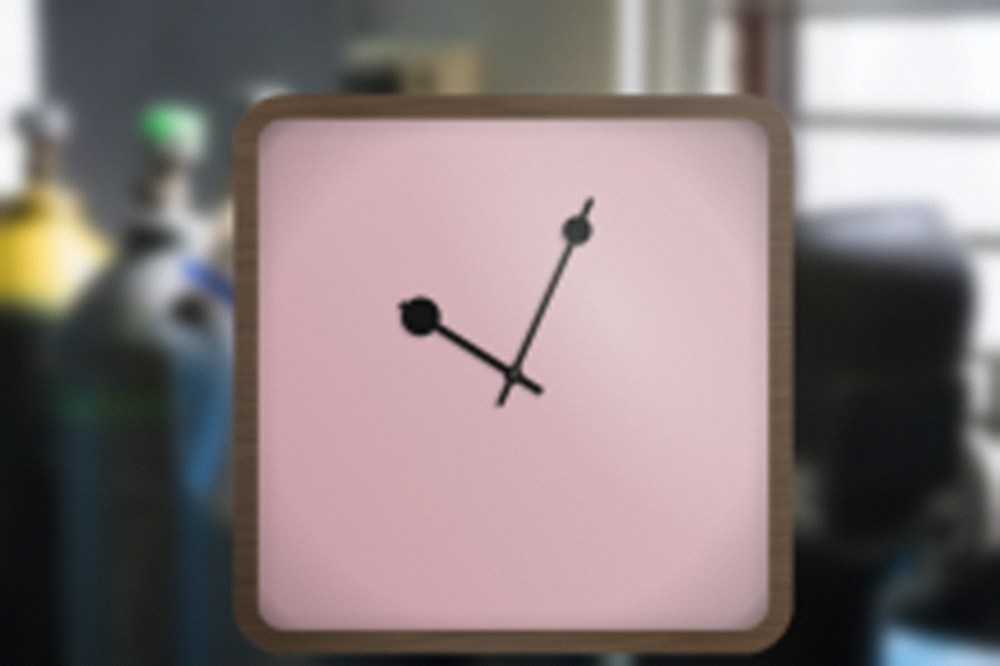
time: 10:04
